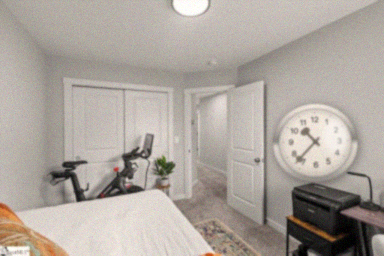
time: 10:37
